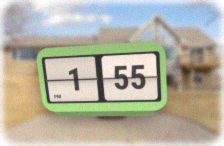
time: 1:55
